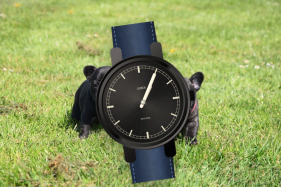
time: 1:05
